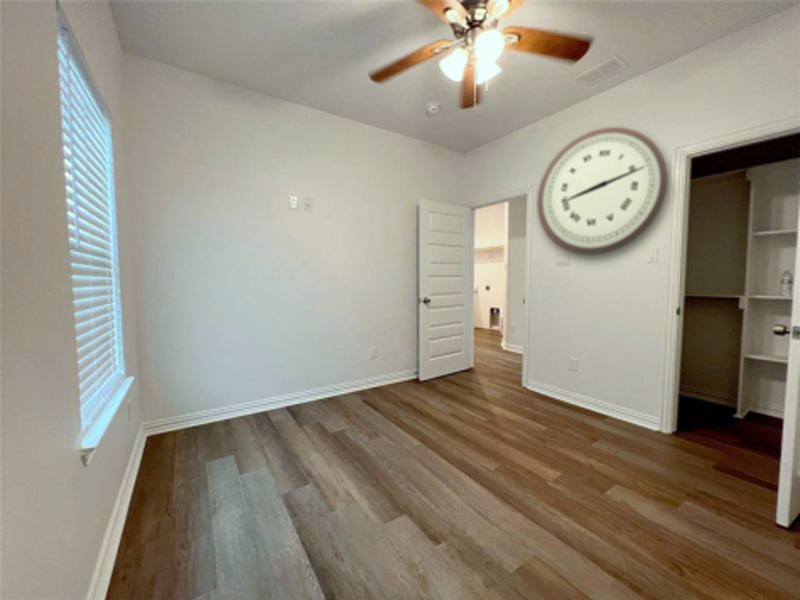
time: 8:11
